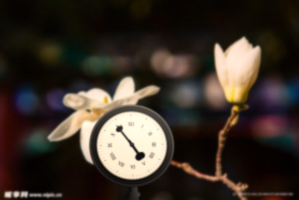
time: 4:54
